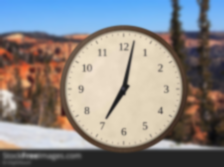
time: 7:02
